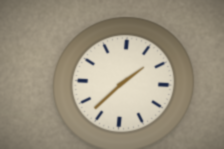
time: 1:37
